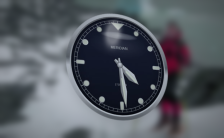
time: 4:29
